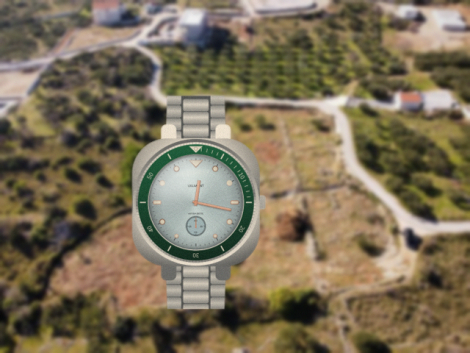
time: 12:17
